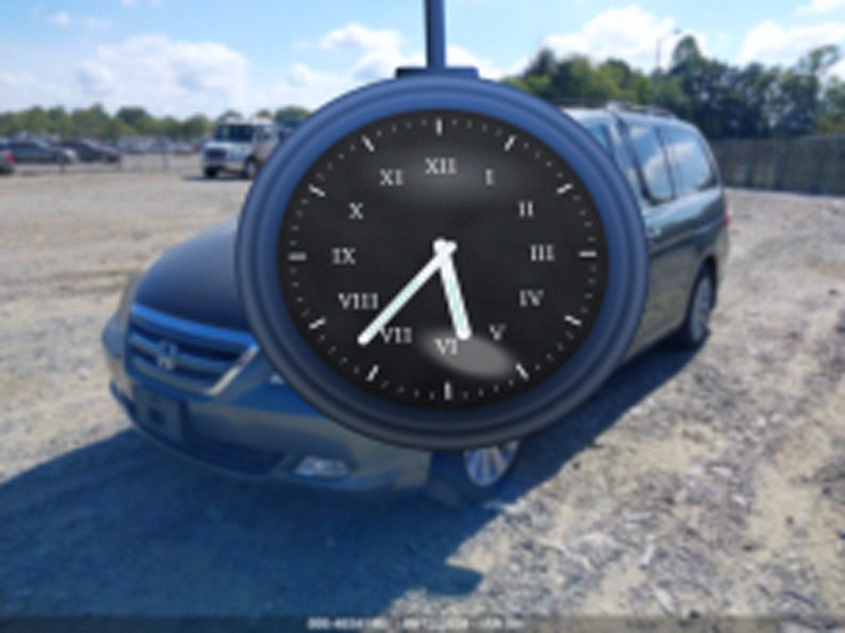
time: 5:37
